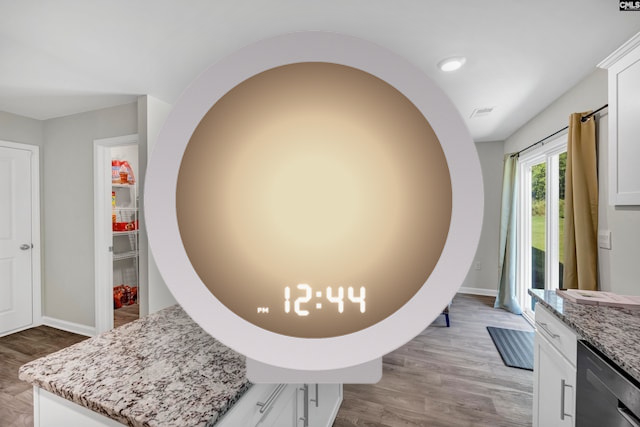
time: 12:44
